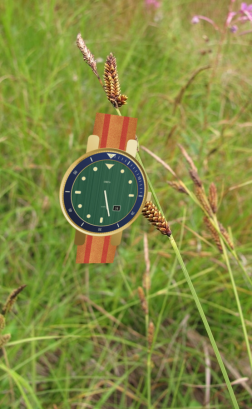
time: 5:27
